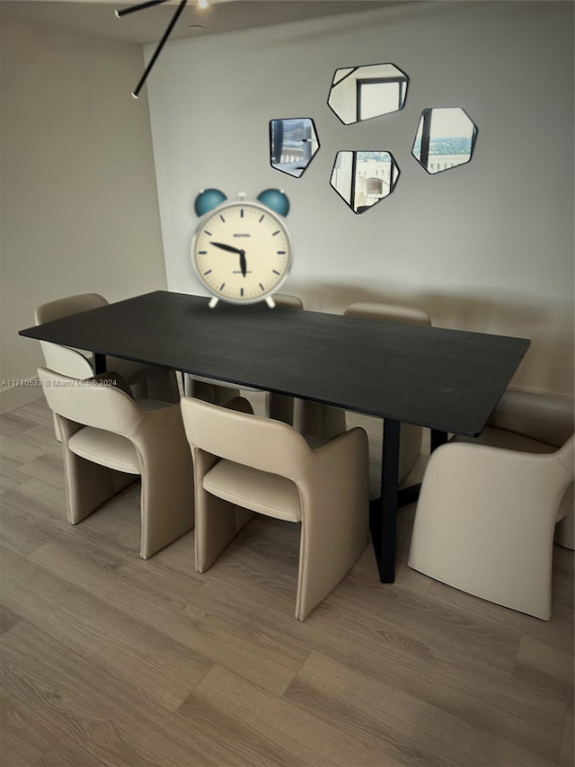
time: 5:48
